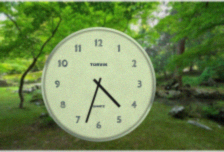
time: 4:33
